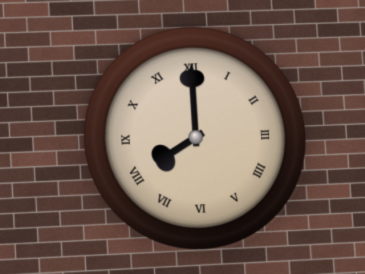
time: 8:00
